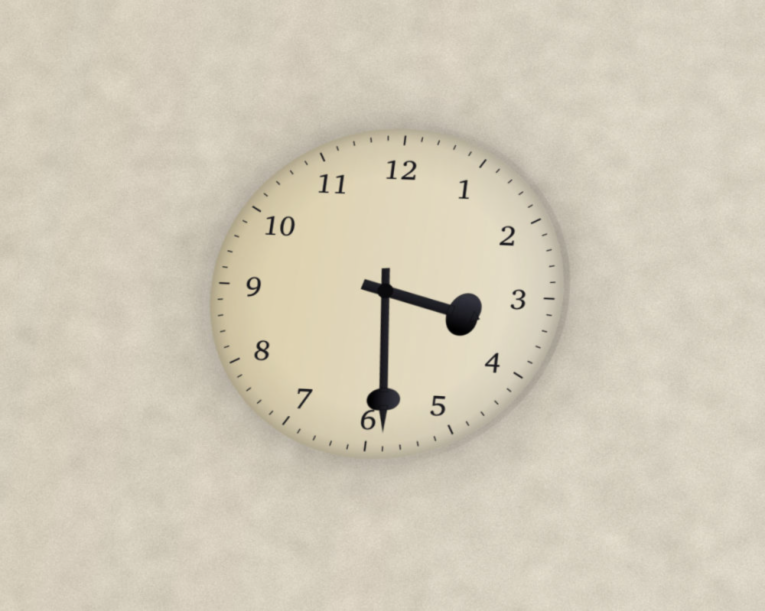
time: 3:29
